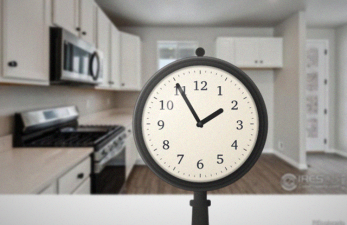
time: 1:55
